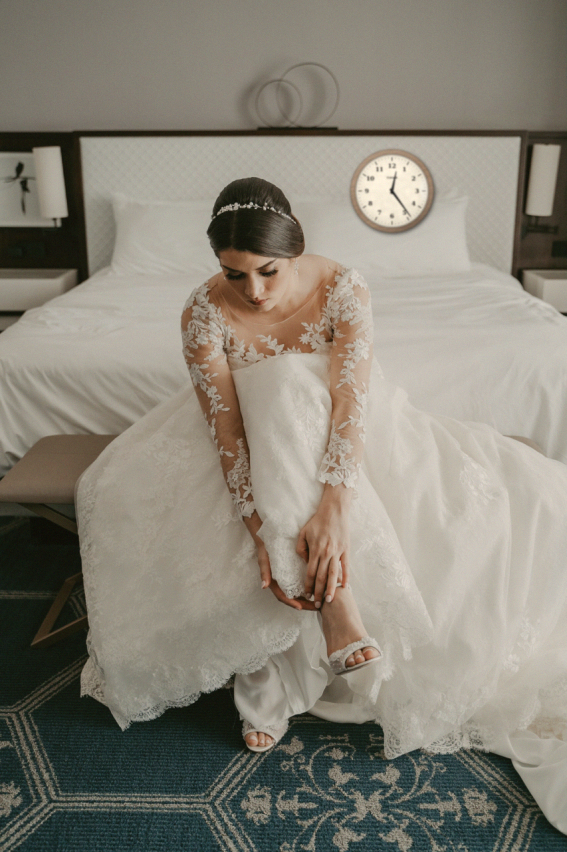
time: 12:24
